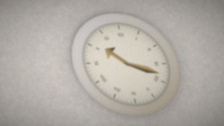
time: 10:18
